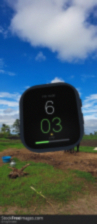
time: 6:03
